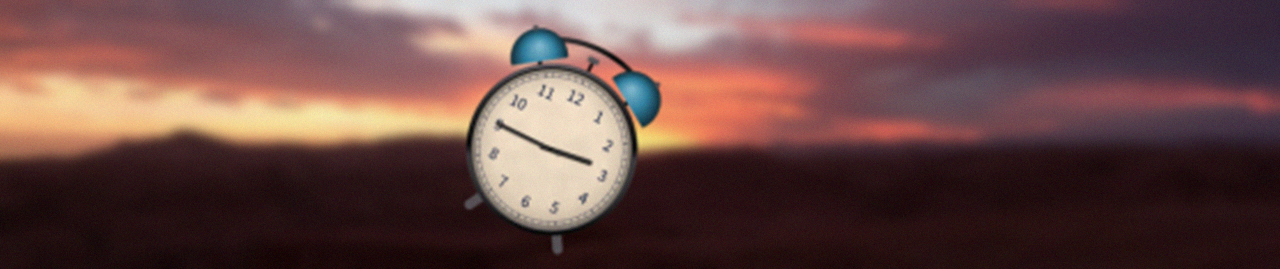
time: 2:45
